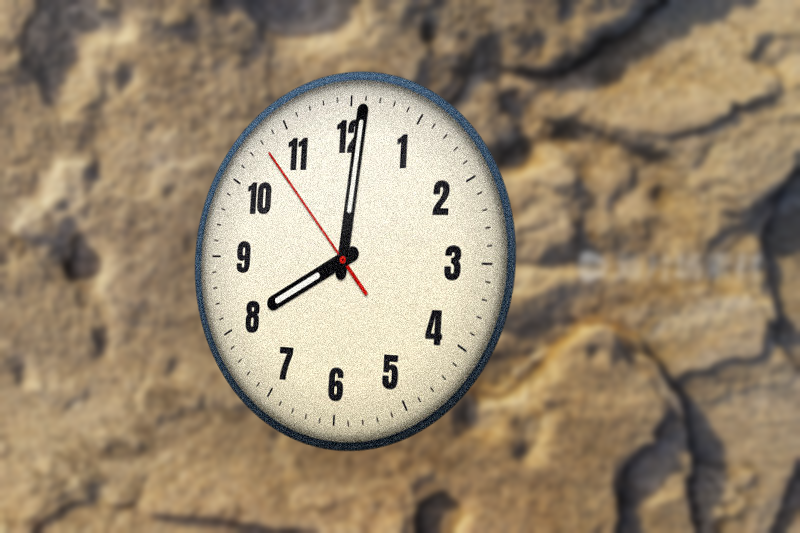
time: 8:00:53
